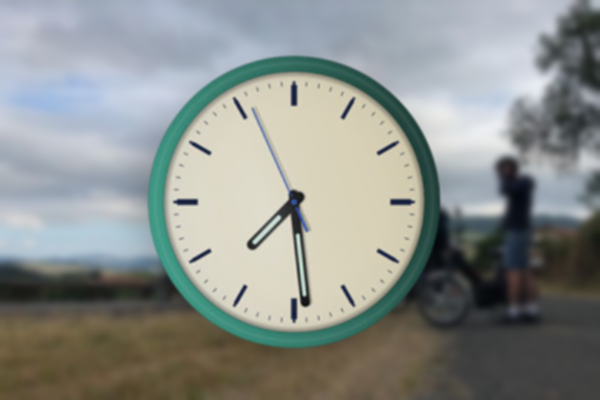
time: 7:28:56
